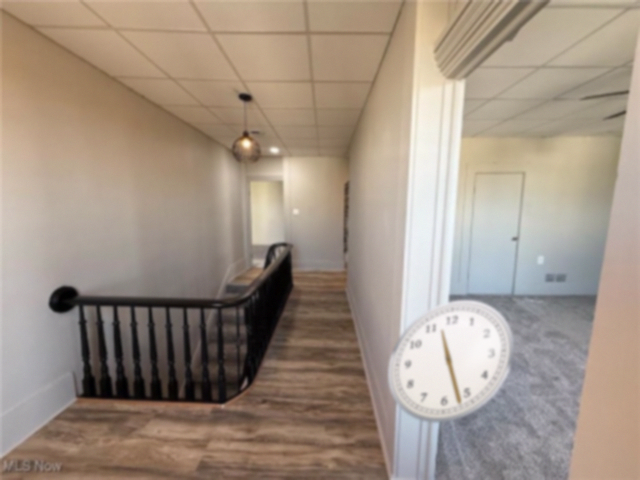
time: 11:27
